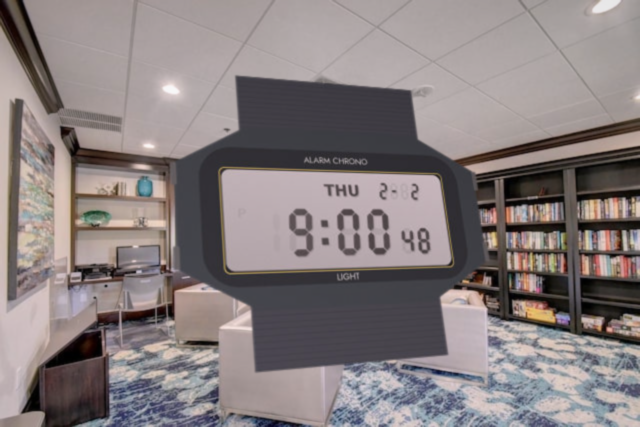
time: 9:00:48
